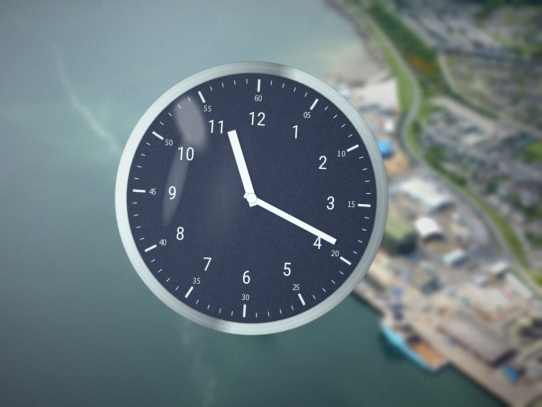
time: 11:19
